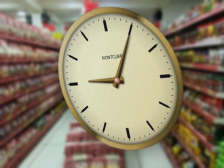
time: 9:05
